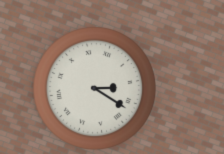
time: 2:17
